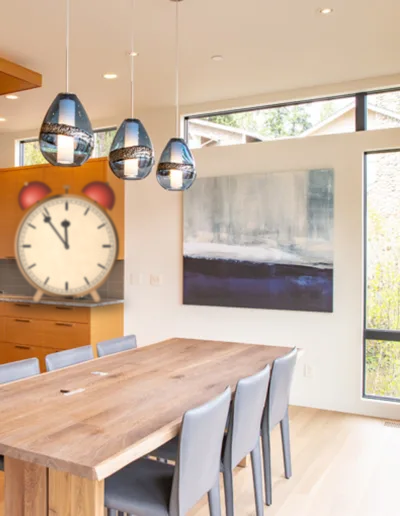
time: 11:54
